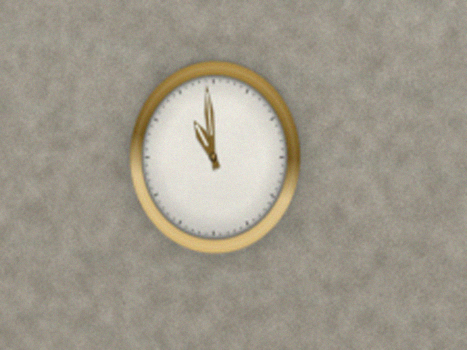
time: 10:59
